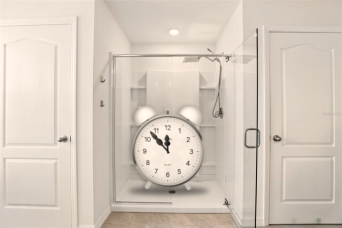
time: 11:53
